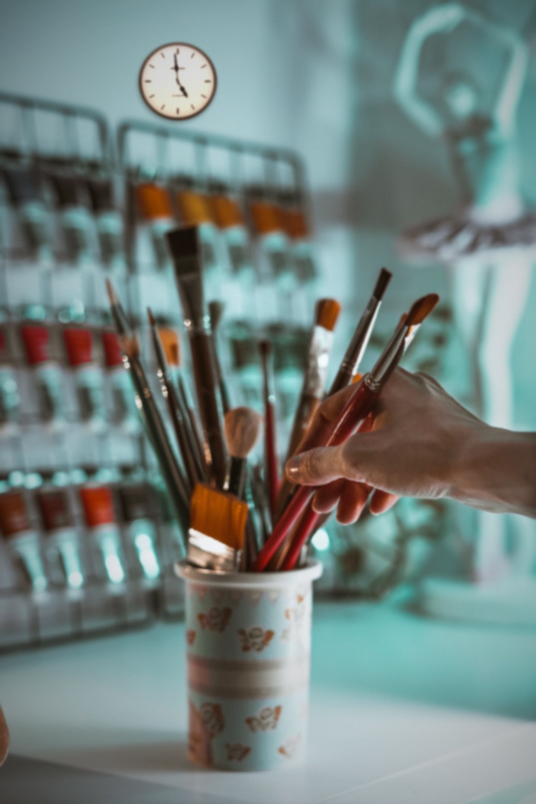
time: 4:59
